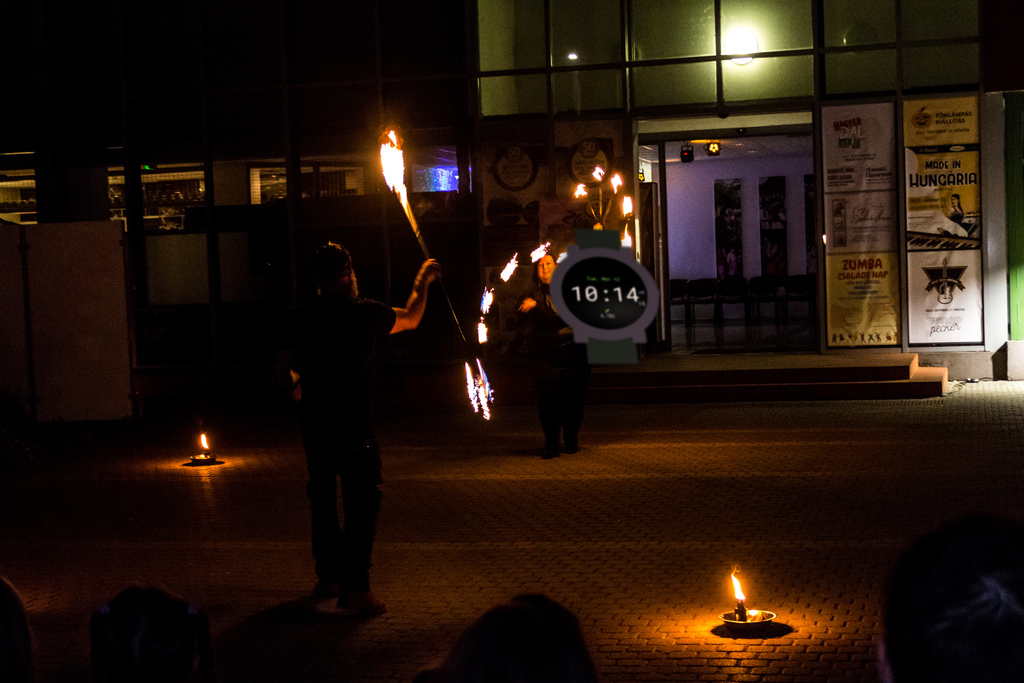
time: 10:14
